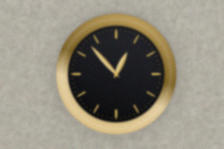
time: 12:53
